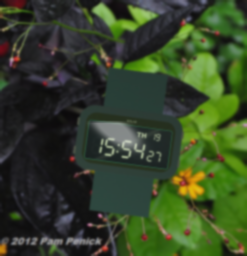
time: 15:54:27
